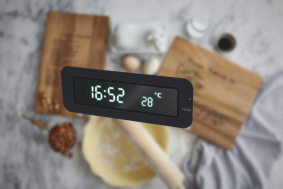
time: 16:52
